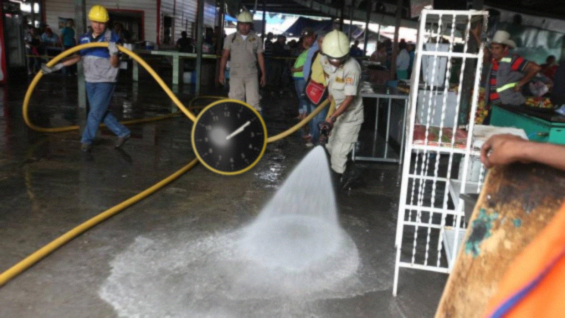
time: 2:10
